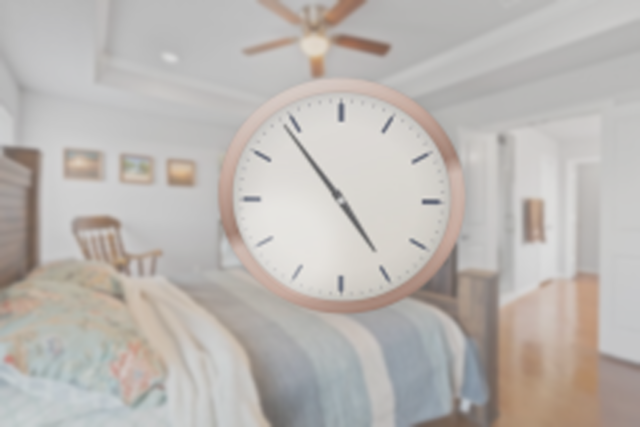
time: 4:54
